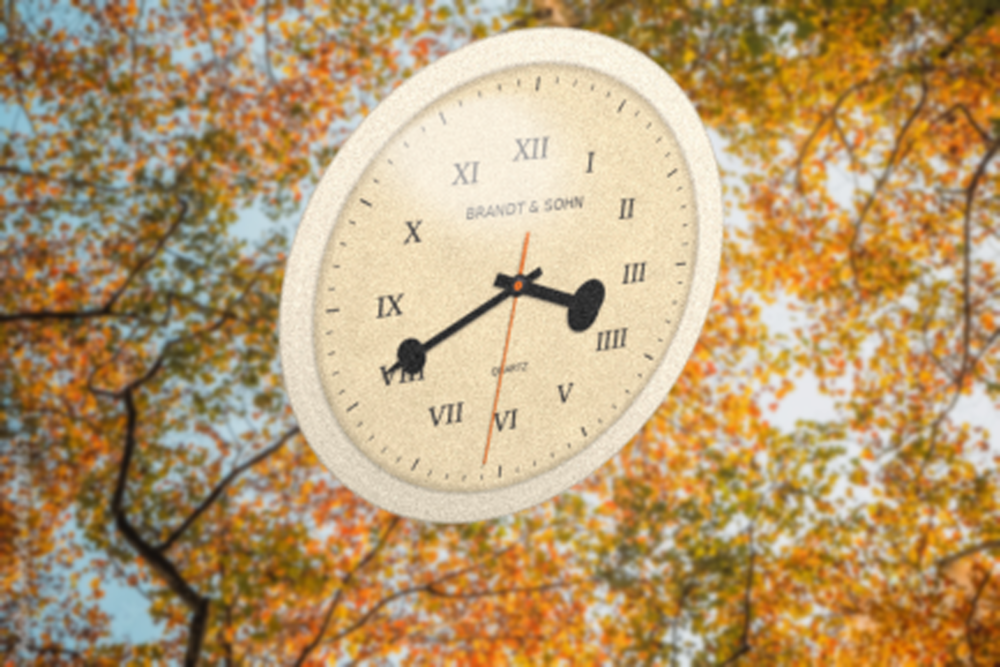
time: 3:40:31
